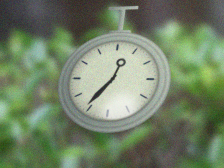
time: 12:36
